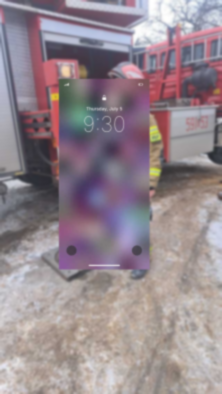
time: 9:30
